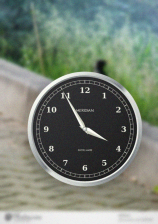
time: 3:55
